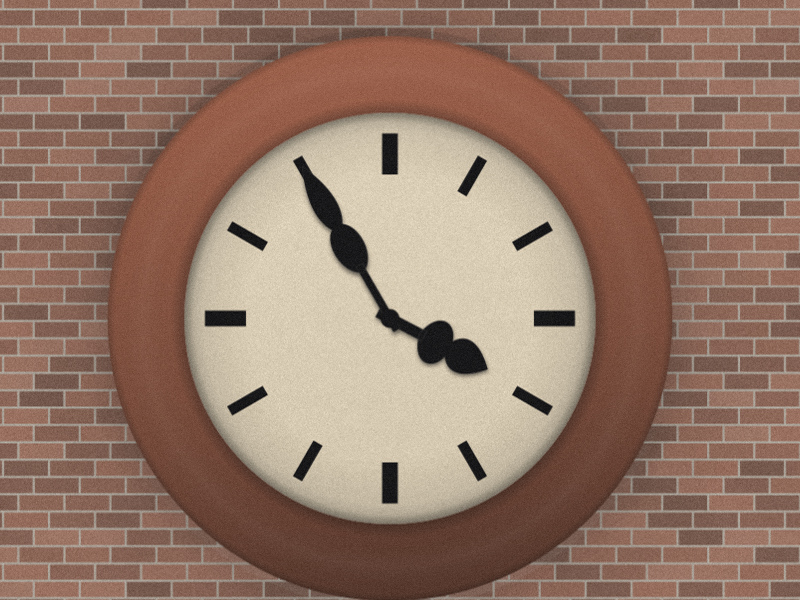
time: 3:55
